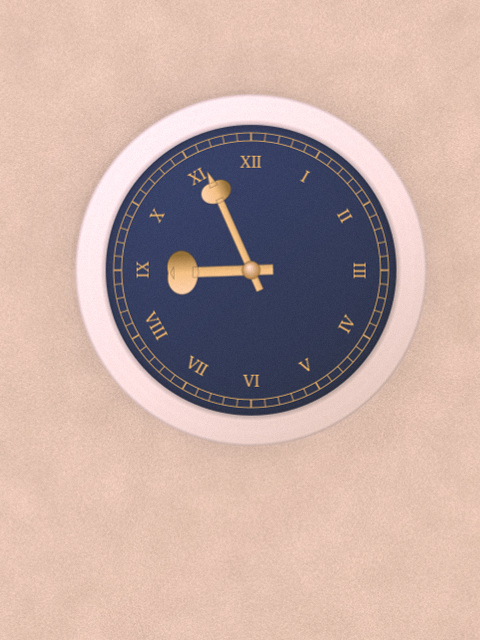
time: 8:56
